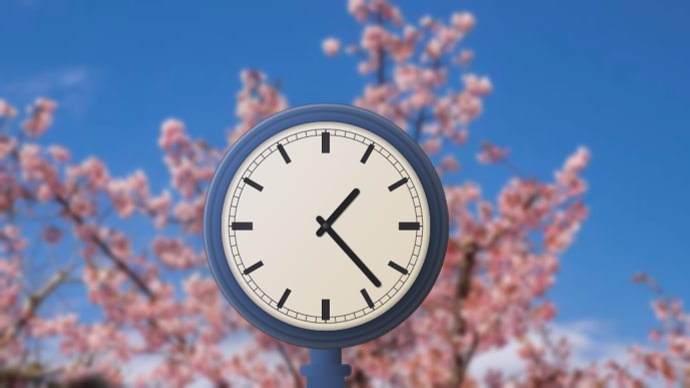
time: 1:23
